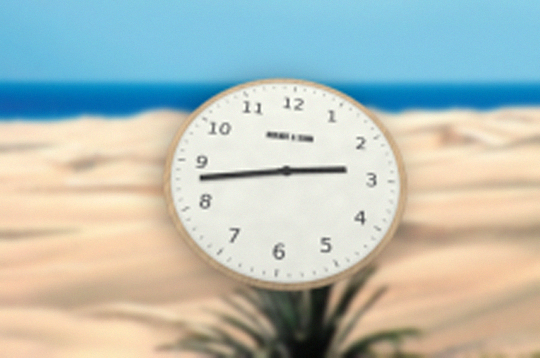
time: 2:43
